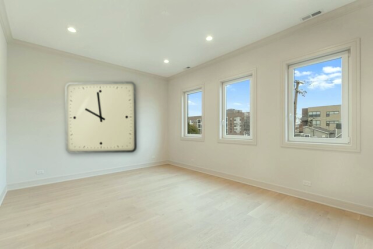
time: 9:59
